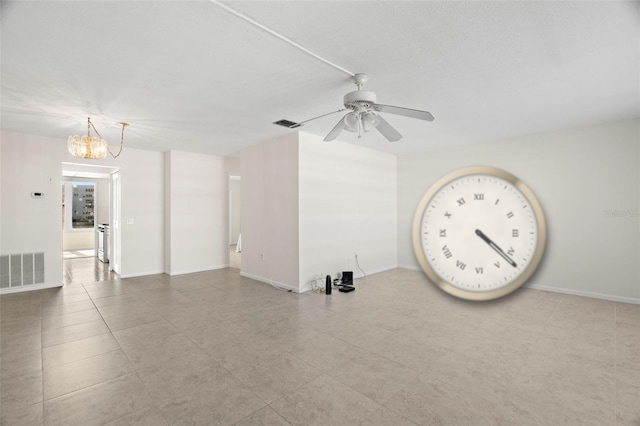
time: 4:22
